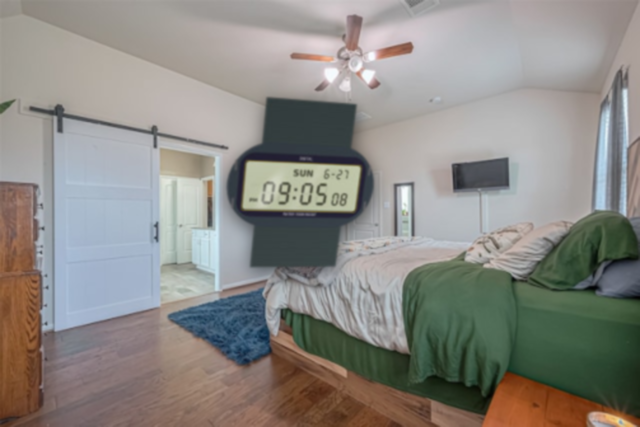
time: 9:05:08
